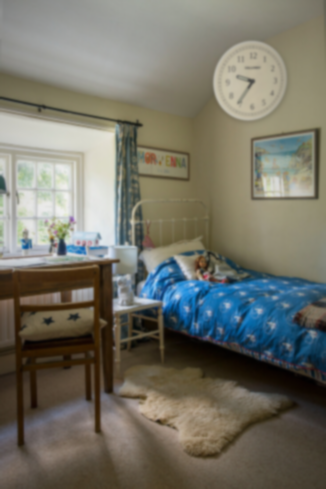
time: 9:36
